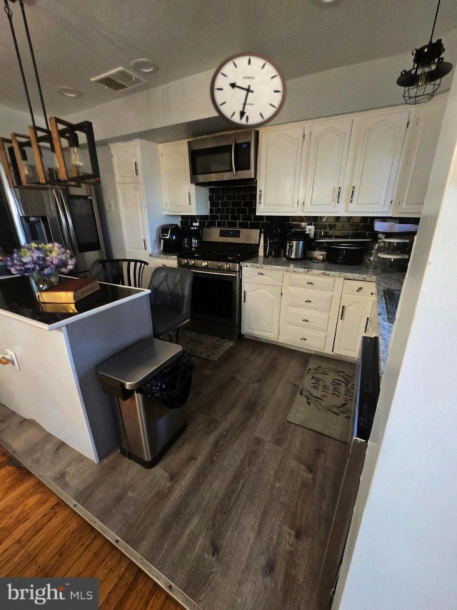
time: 9:32
